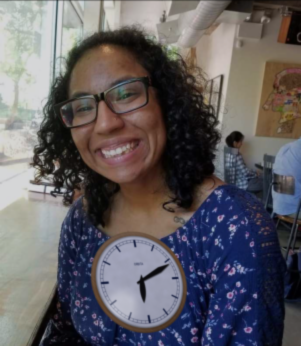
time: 6:11
